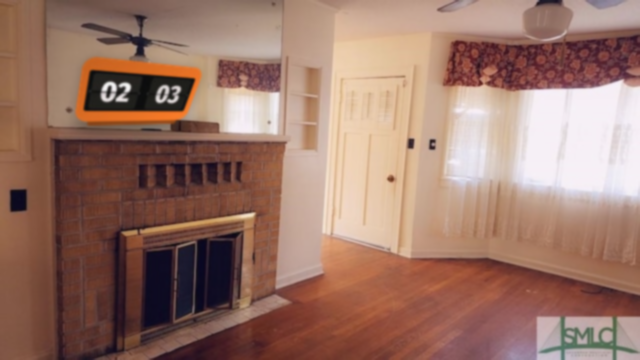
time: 2:03
